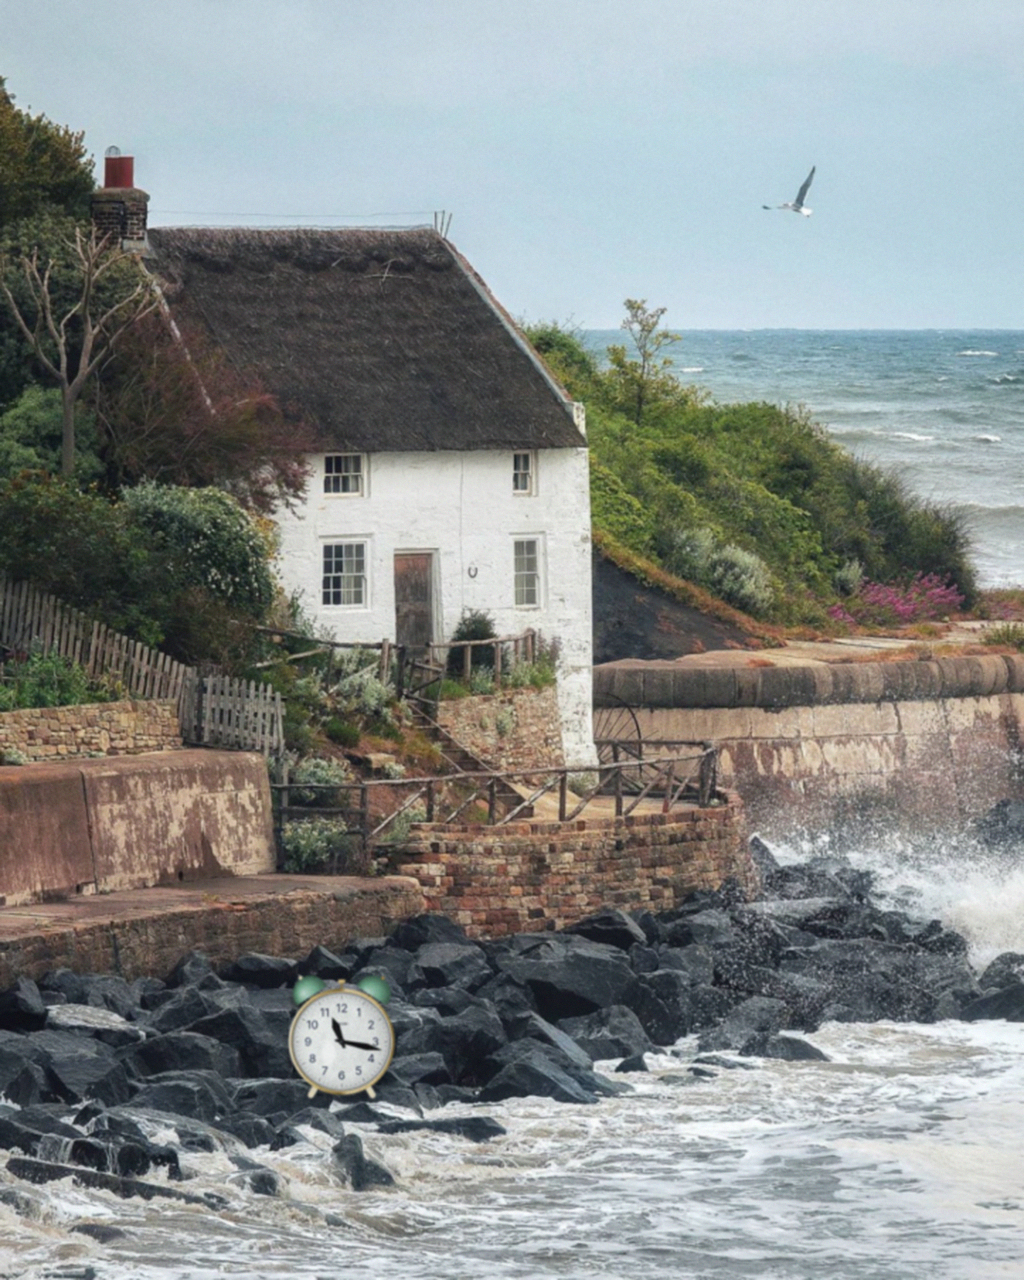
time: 11:17
